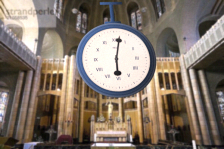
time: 6:02
